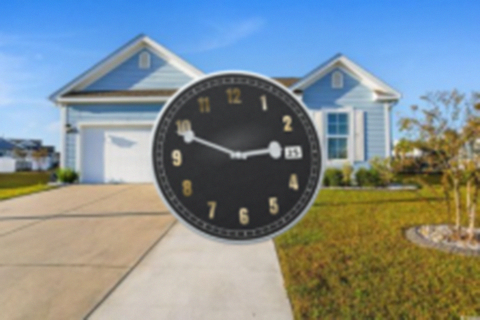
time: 2:49
